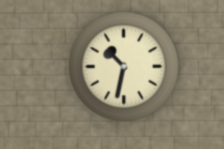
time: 10:32
